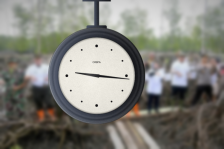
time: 9:16
